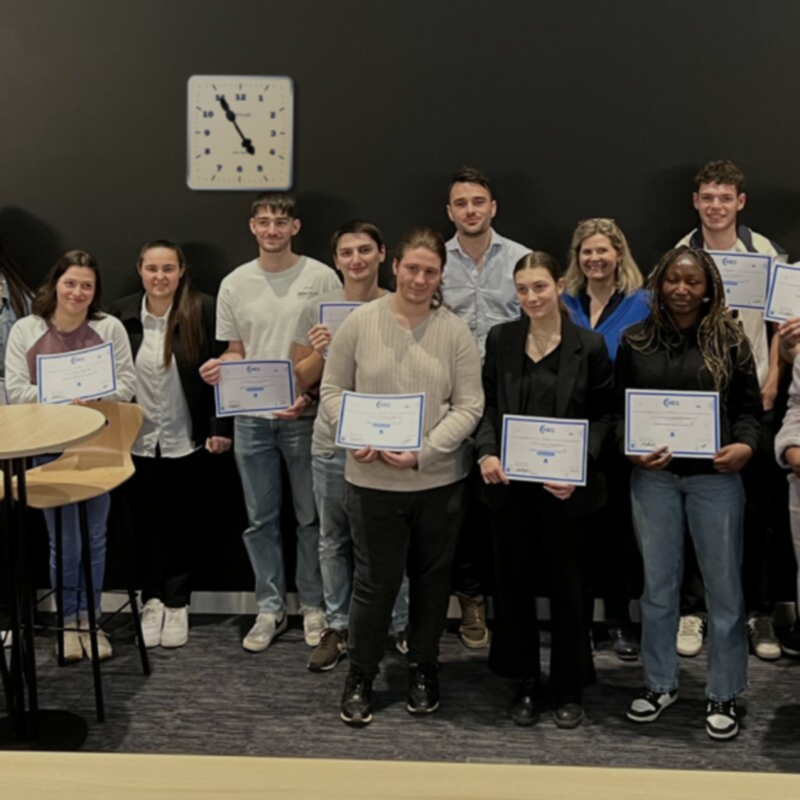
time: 4:55
